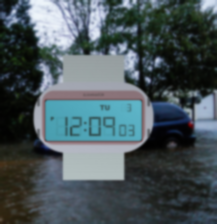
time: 12:09:03
